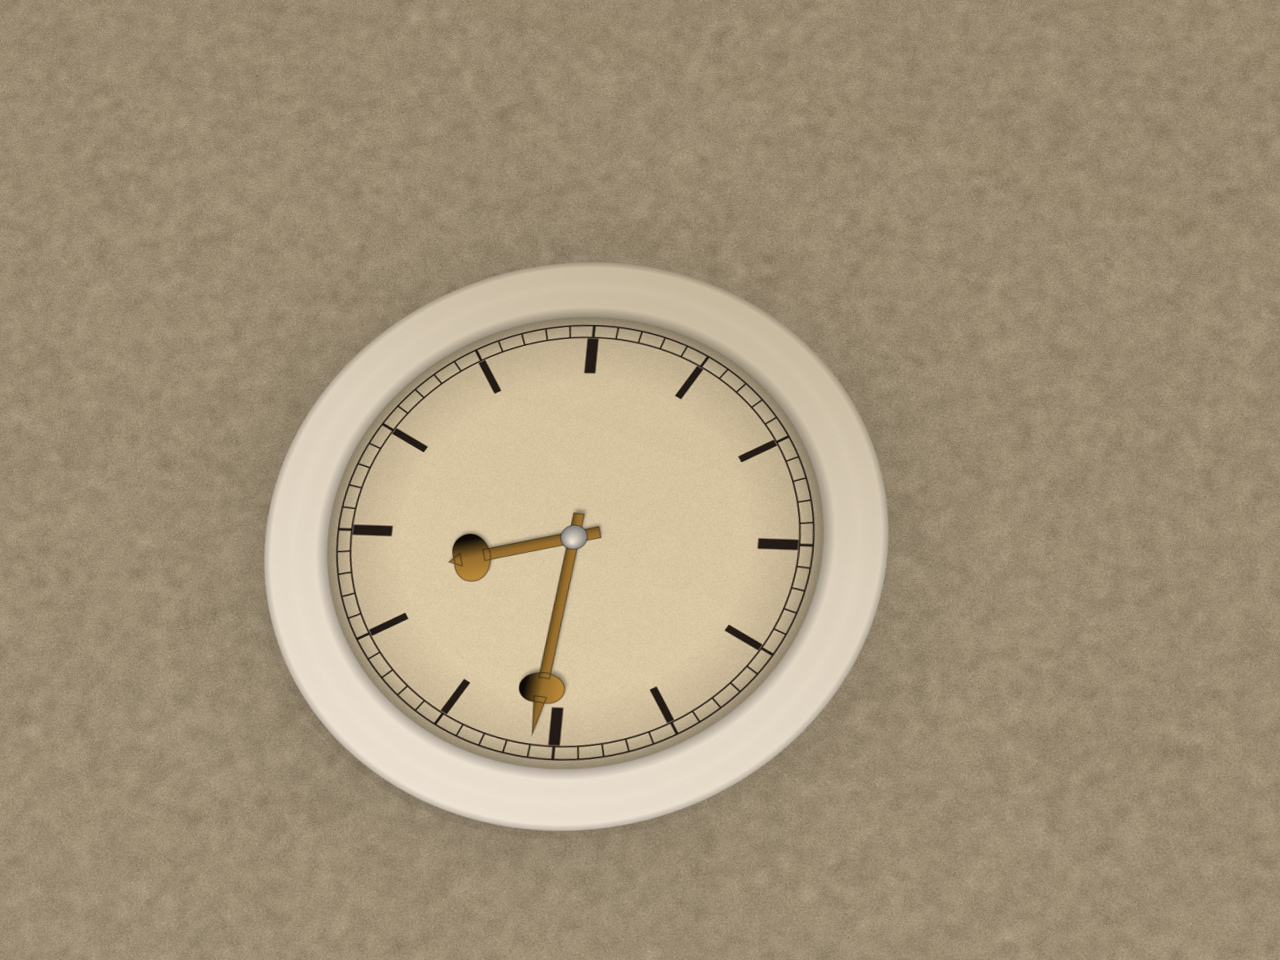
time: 8:31
